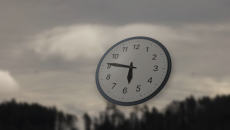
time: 5:46
